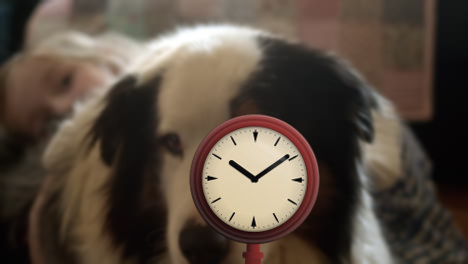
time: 10:09
